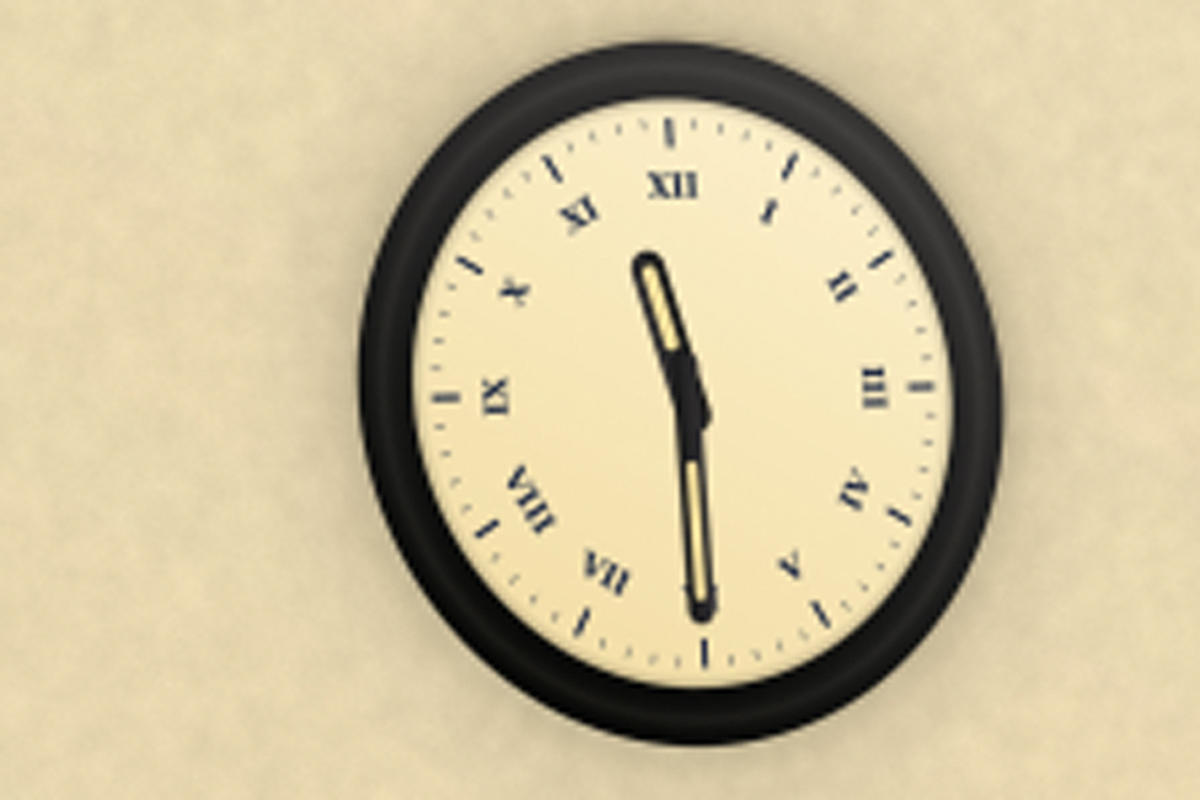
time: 11:30
